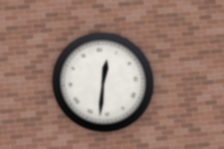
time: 12:32
